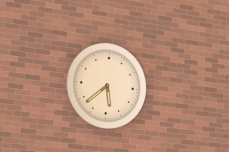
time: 5:38
